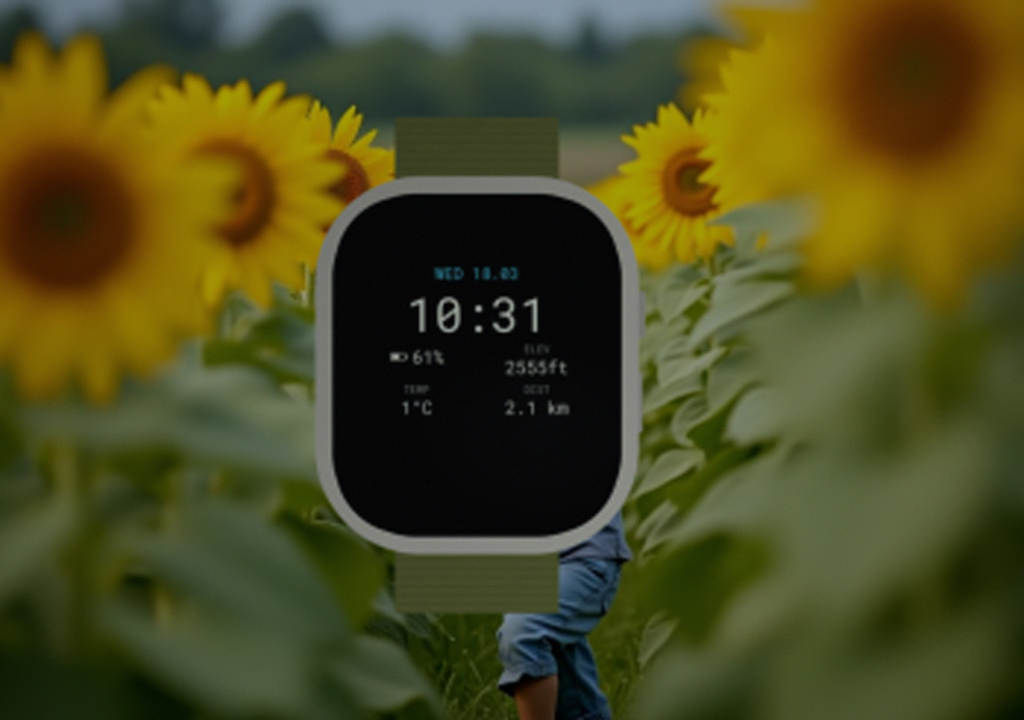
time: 10:31
